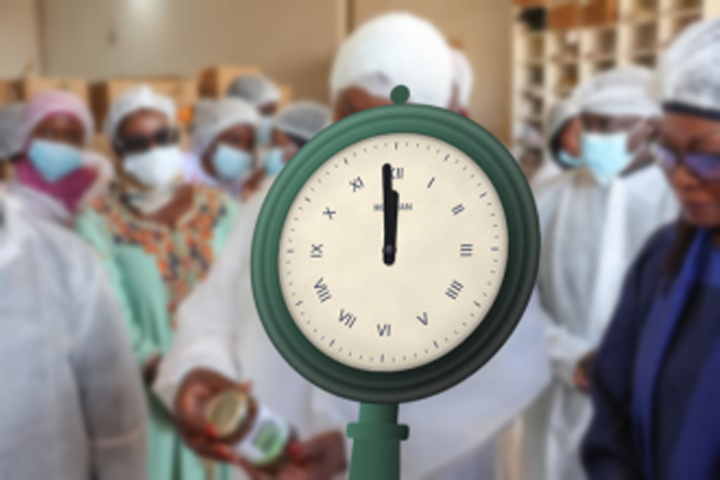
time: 11:59
